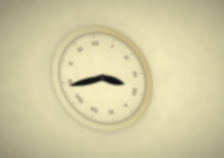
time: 3:44
